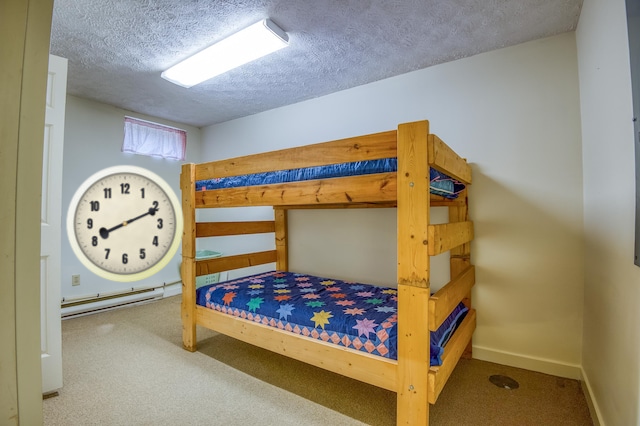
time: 8:11
